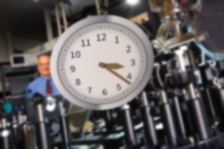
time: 3:22
